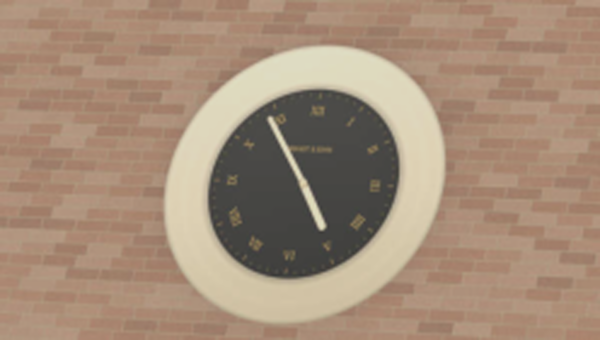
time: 4:54
